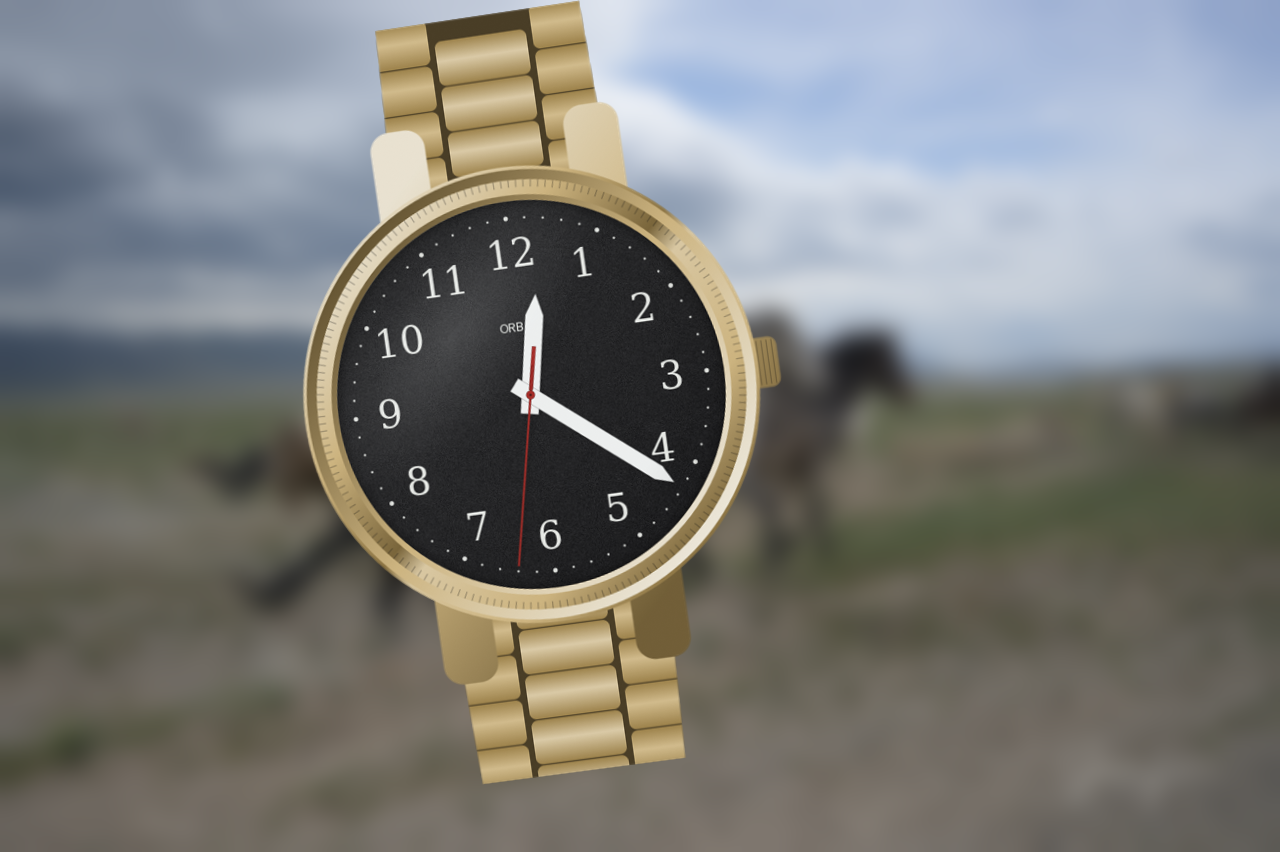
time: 12:21:32
